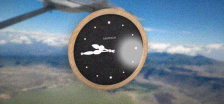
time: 9:45
